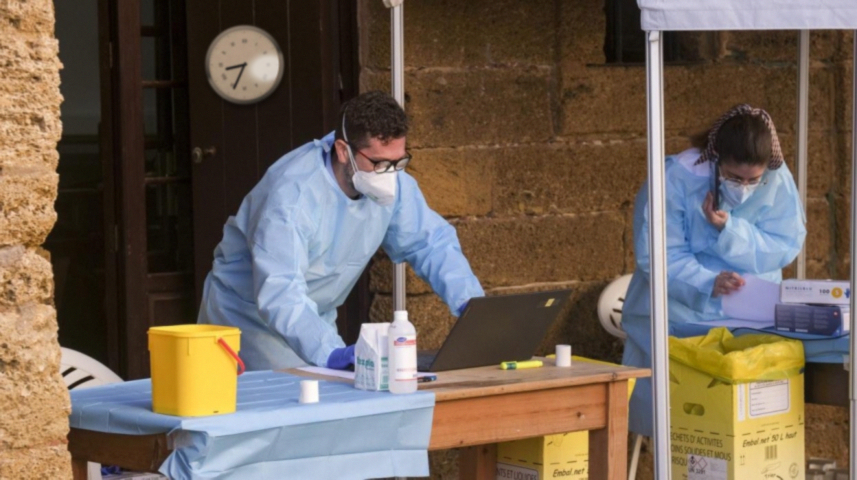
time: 8:34
